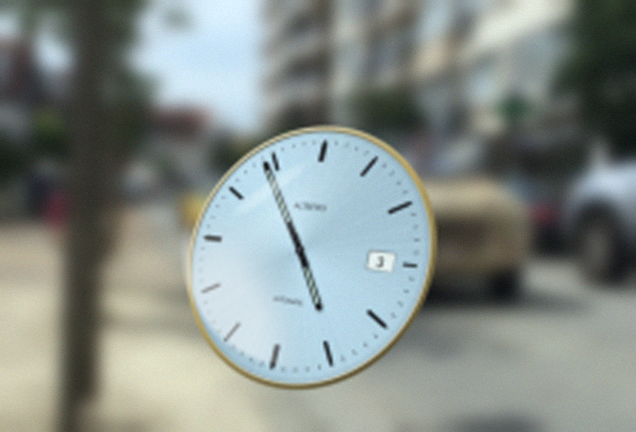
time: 4:54
